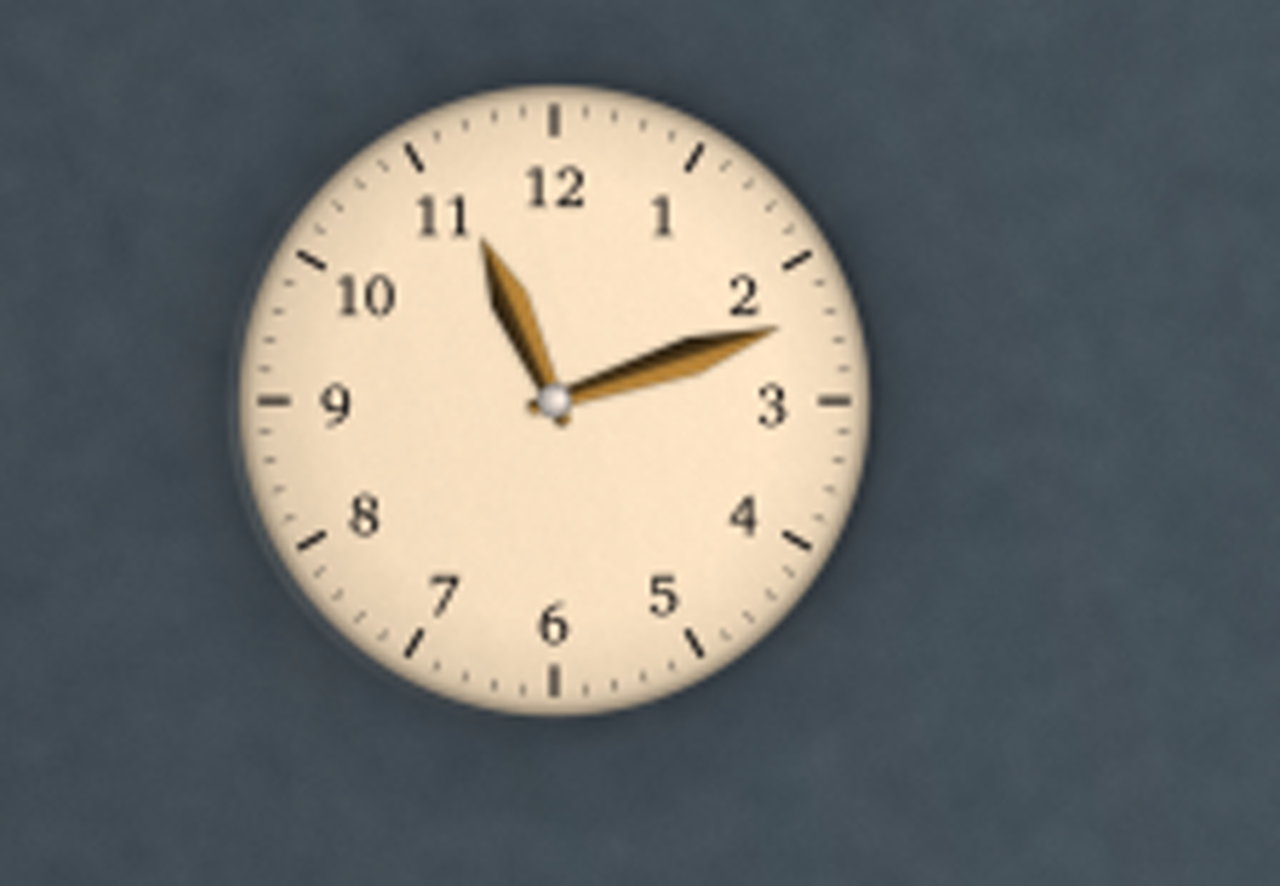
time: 11:12
